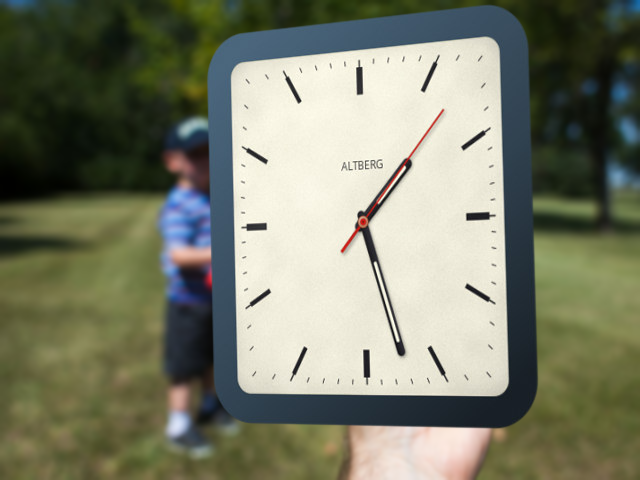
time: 1:27:07
